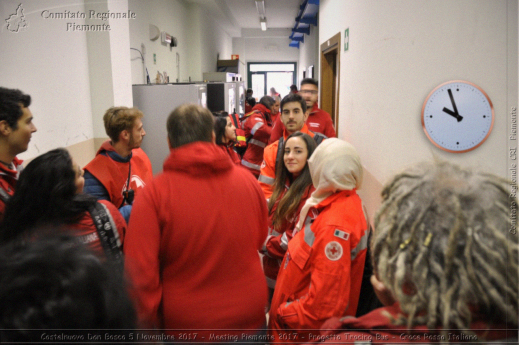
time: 9:57
